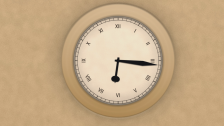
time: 6:16
